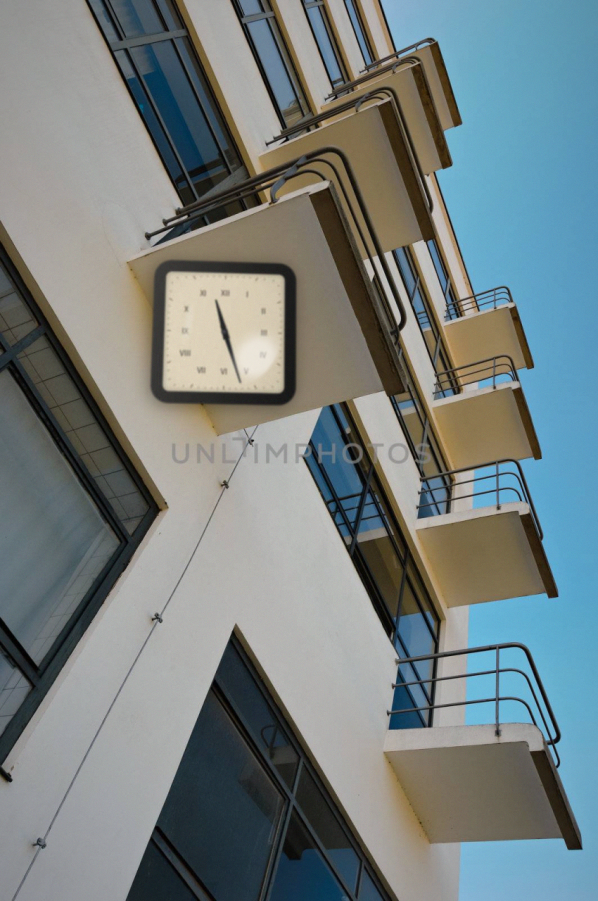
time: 11:27
